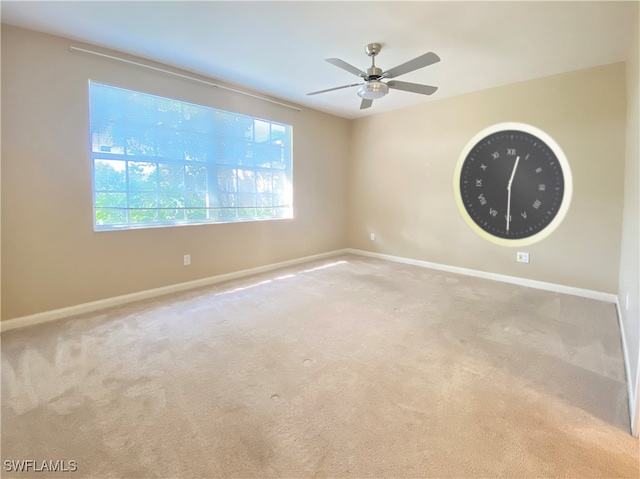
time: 12:30
